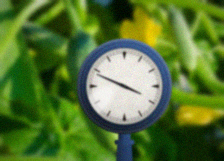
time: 3:49
